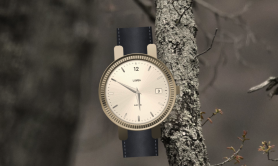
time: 5:50
